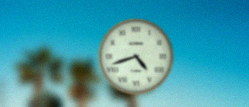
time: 4:42
